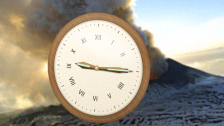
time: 9:15
